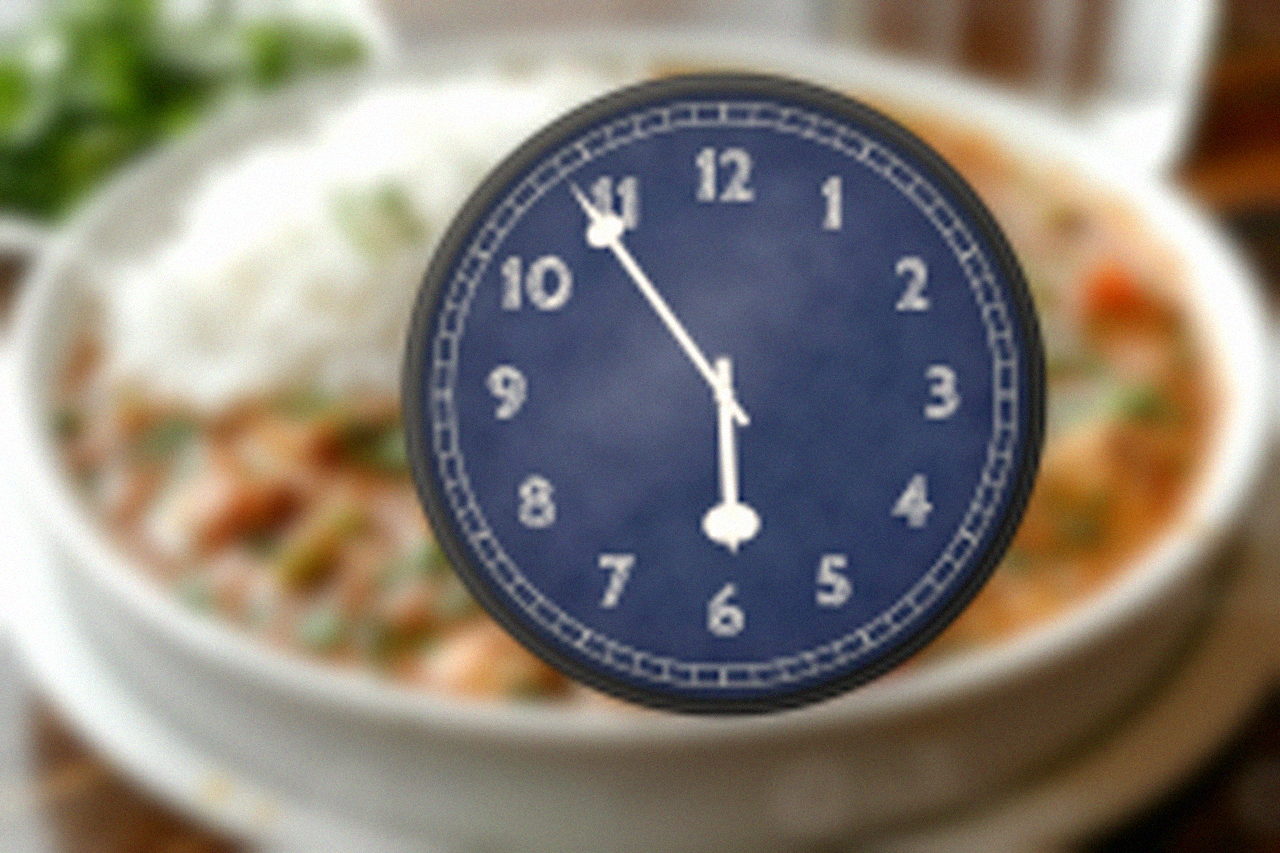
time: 5:54
